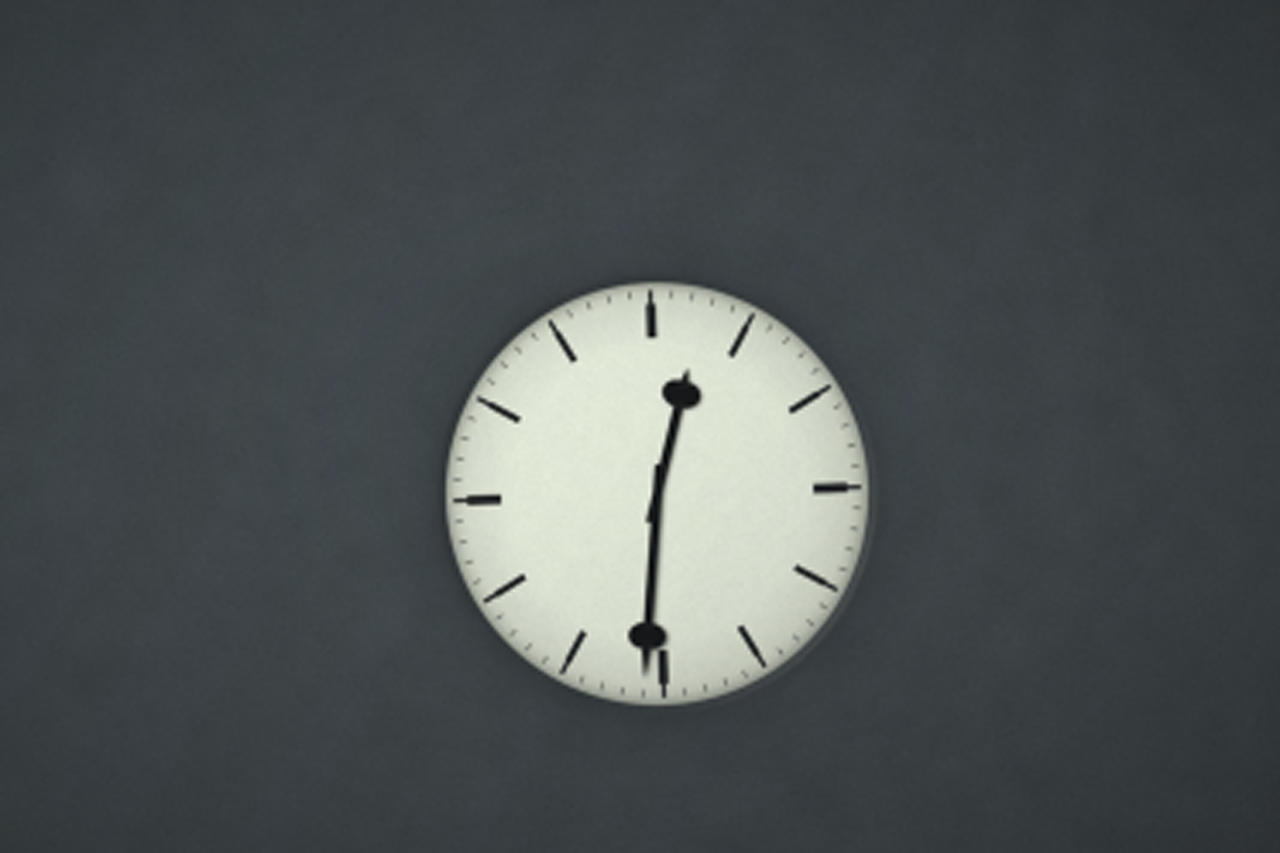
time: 12:31
